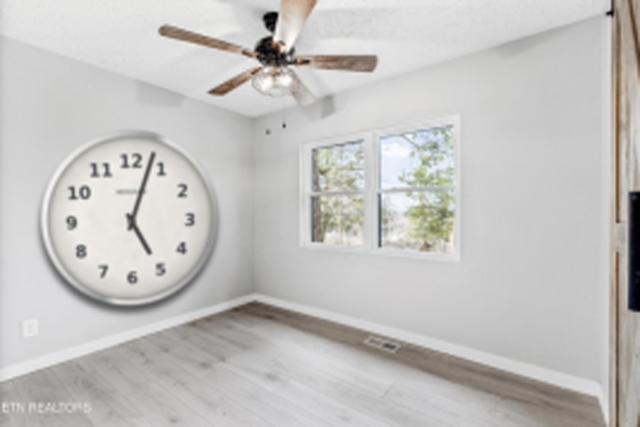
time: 5:03
